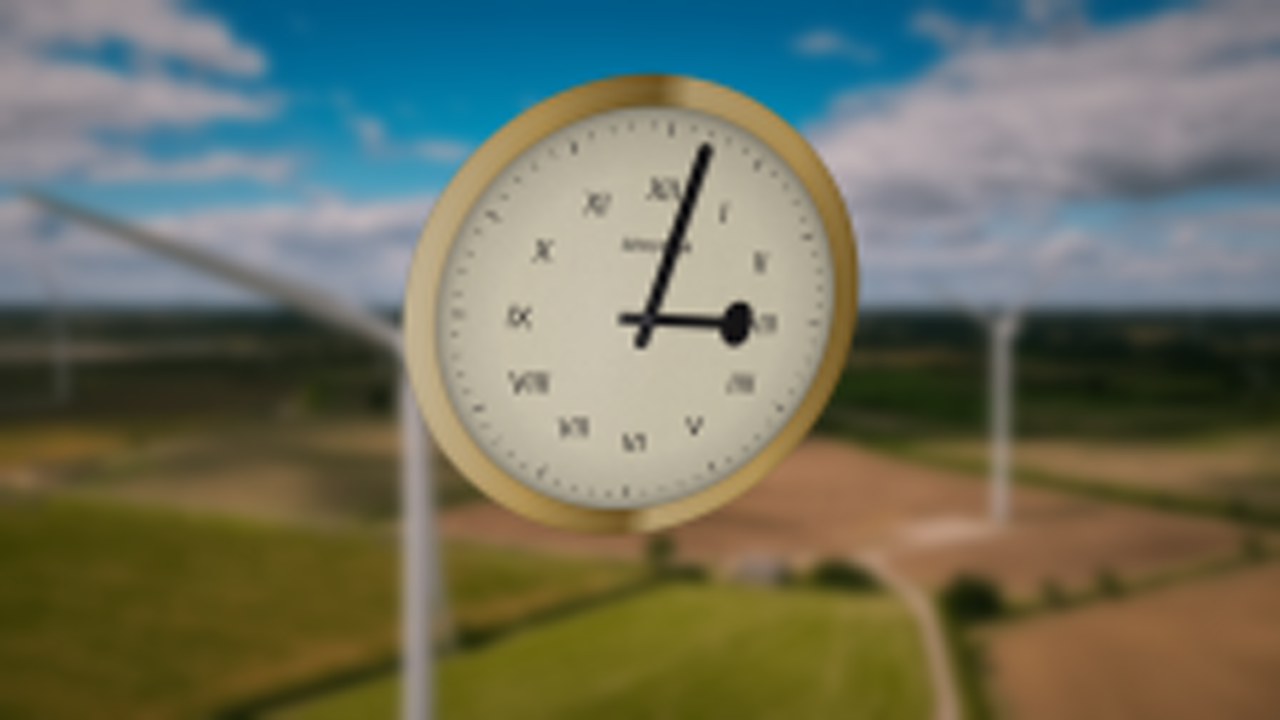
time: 3:02
